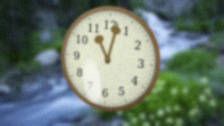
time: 11:02
